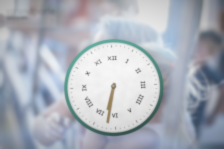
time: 6:32
